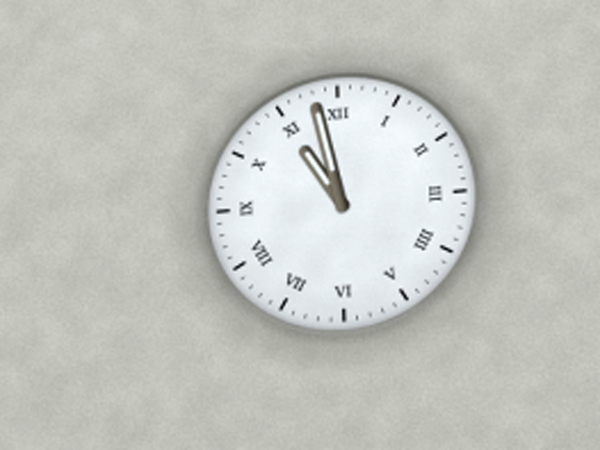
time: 10:58
